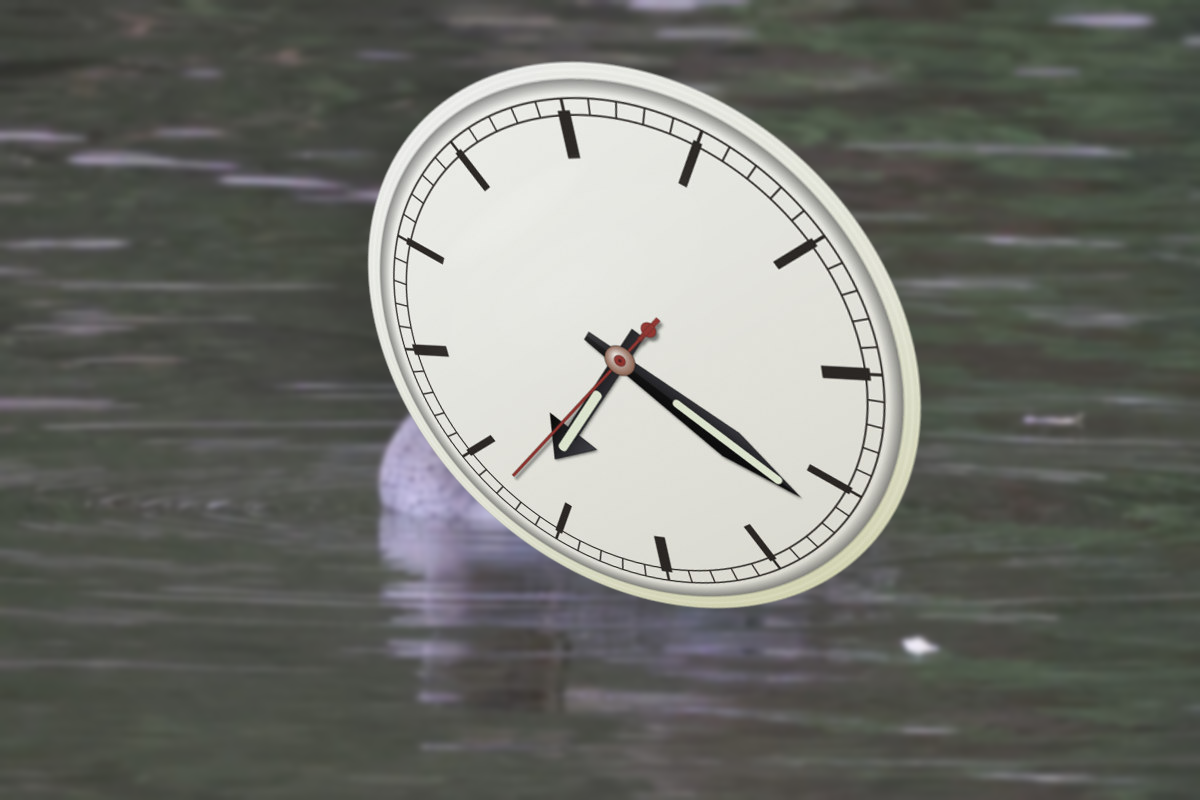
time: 7:21:38
